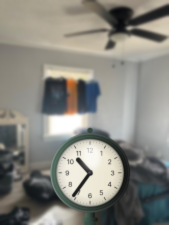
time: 10:36
